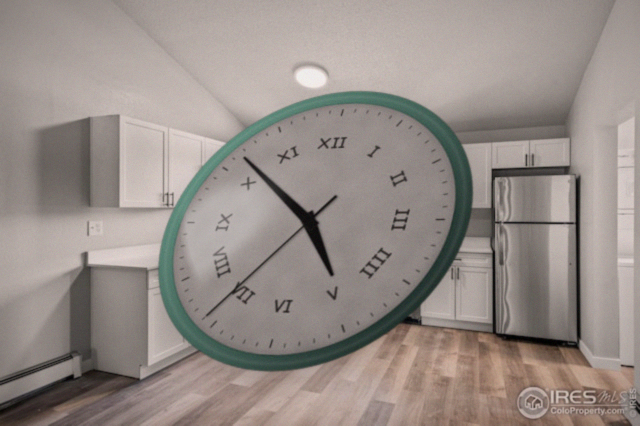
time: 4:51:36
